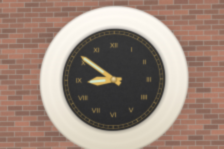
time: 8:51
